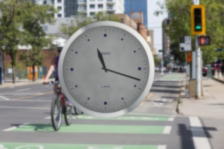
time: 11:18
